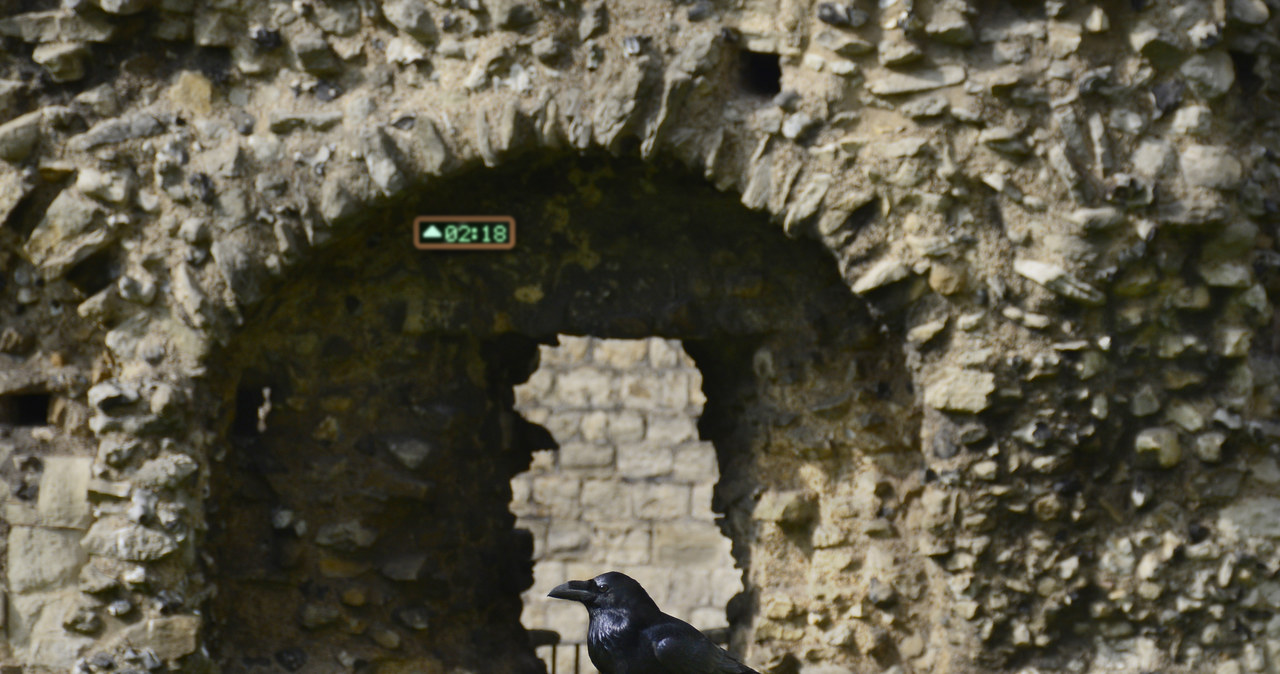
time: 2:18
